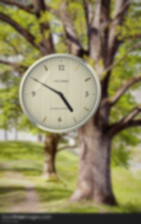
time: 4:50
